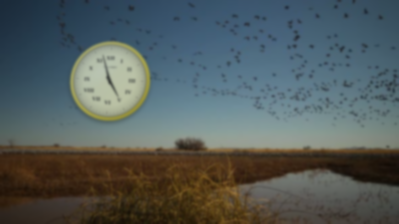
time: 4:57
